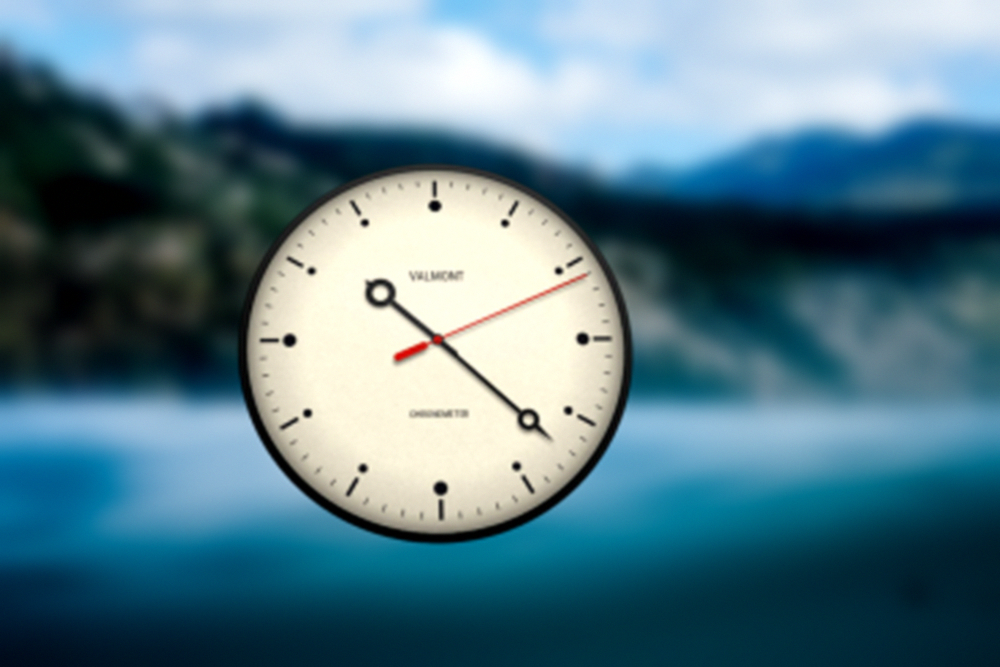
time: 10:22:11
